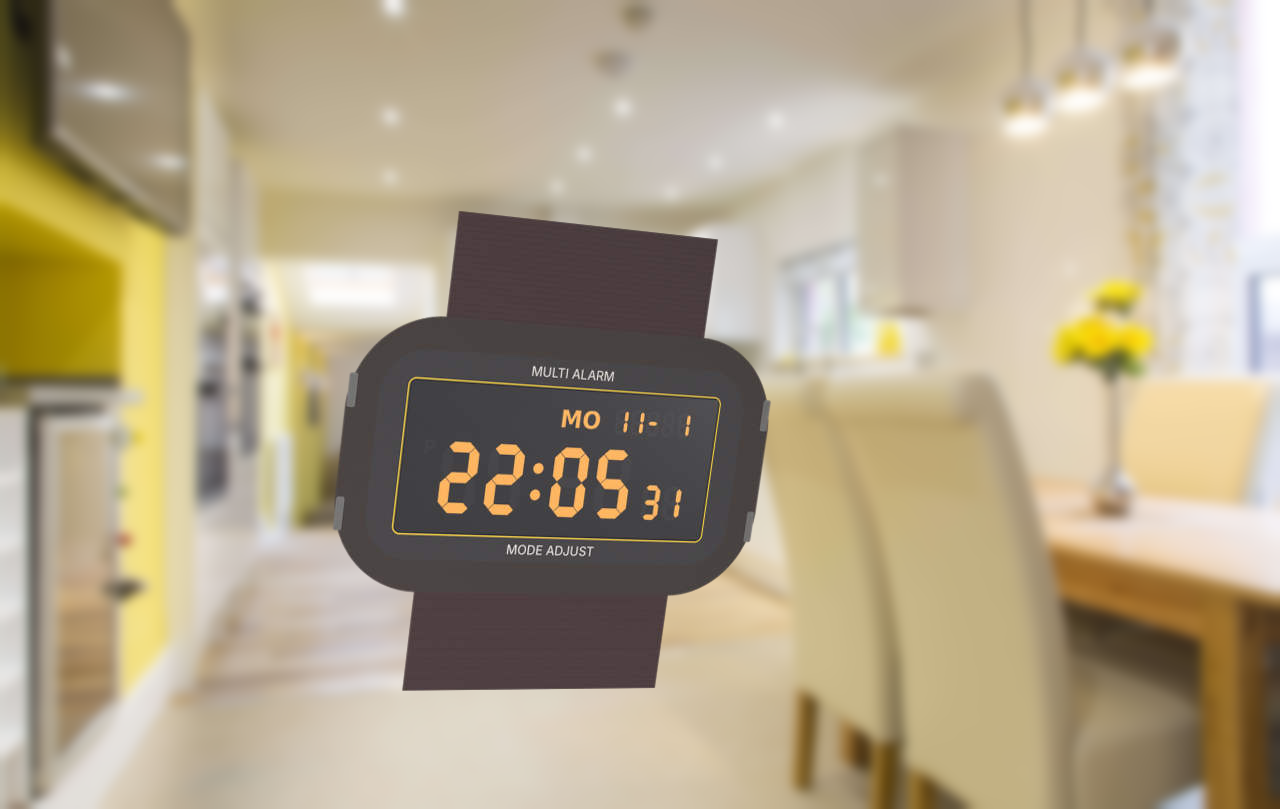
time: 22:05:31
